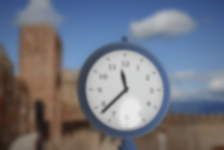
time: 11:38
